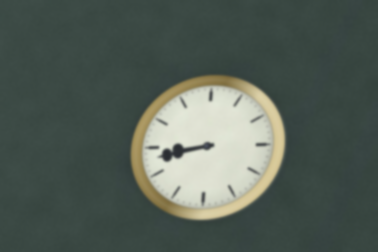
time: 8:43
